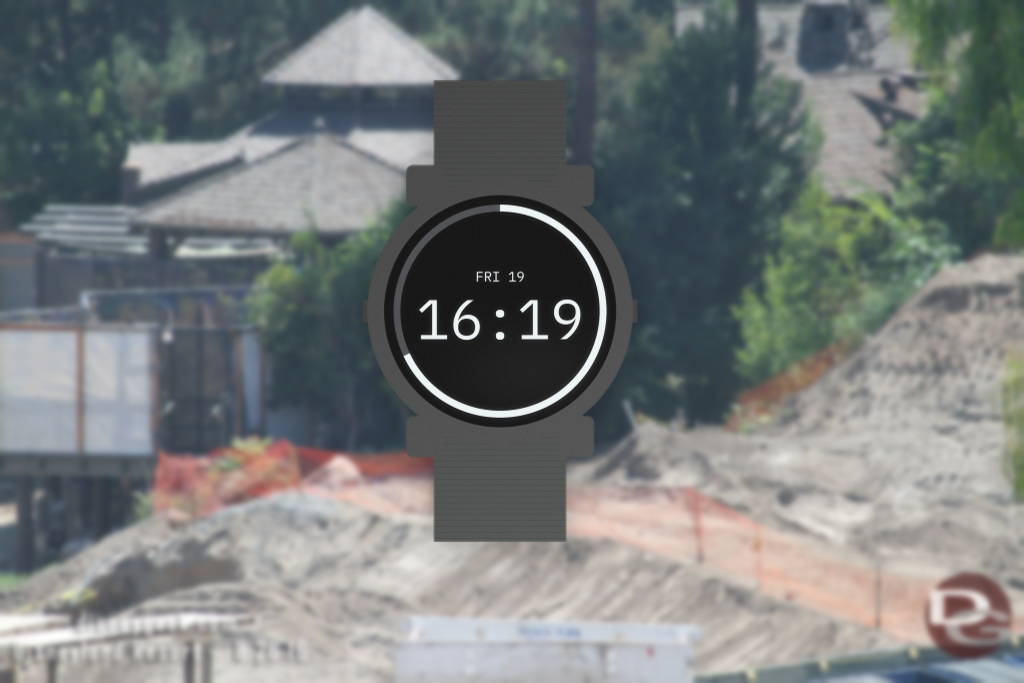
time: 16:19
